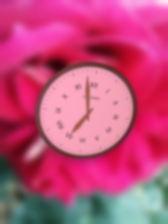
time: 6:58
